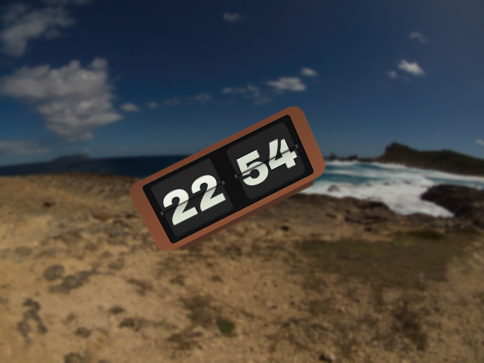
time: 22:54
